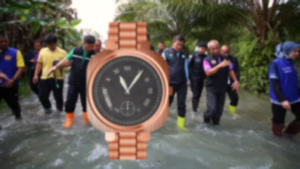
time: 11:06
